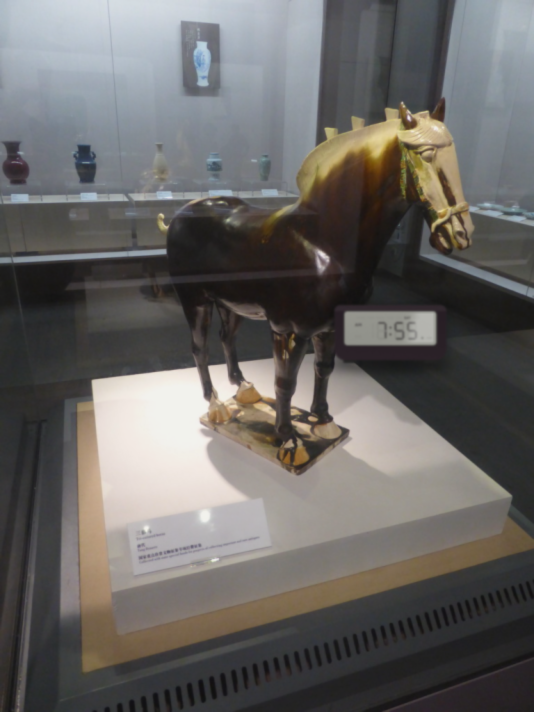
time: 7:55
